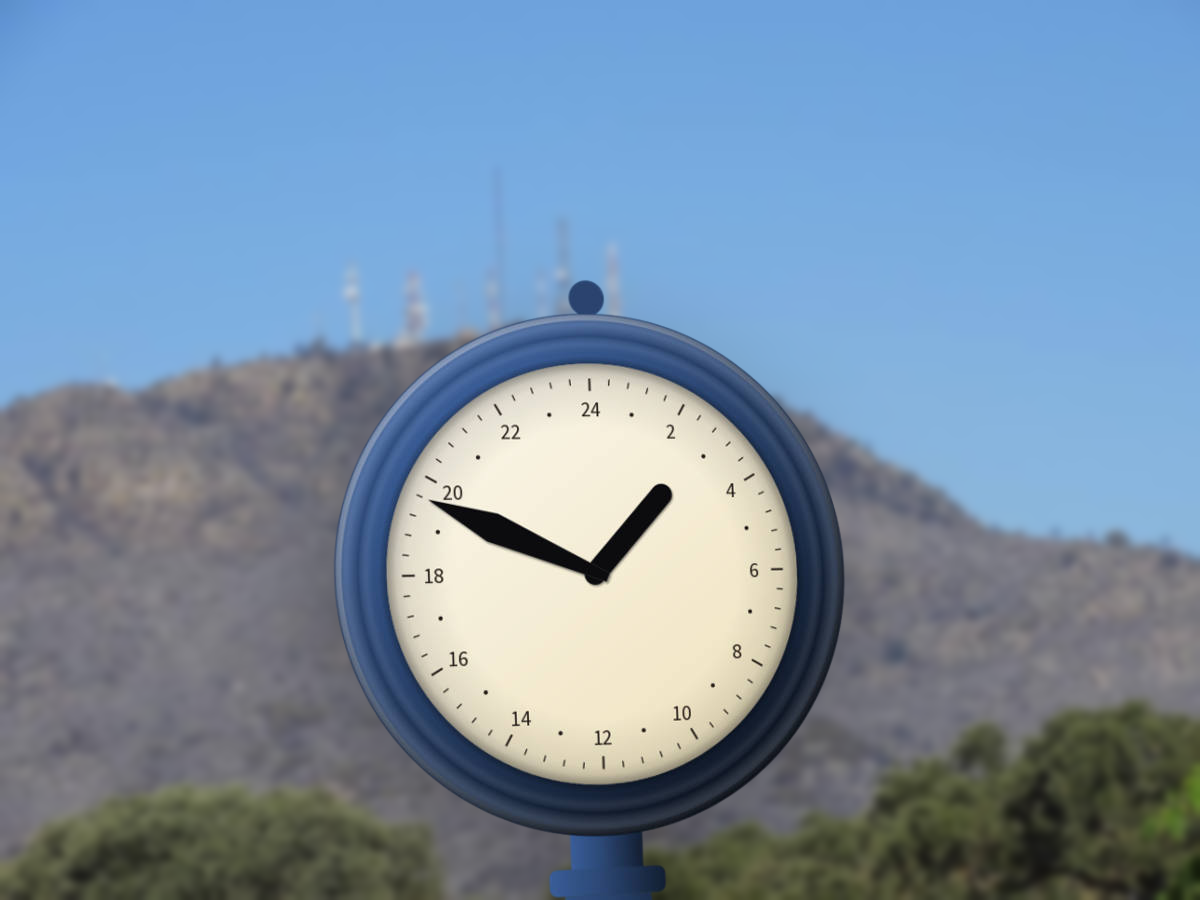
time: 2:49
